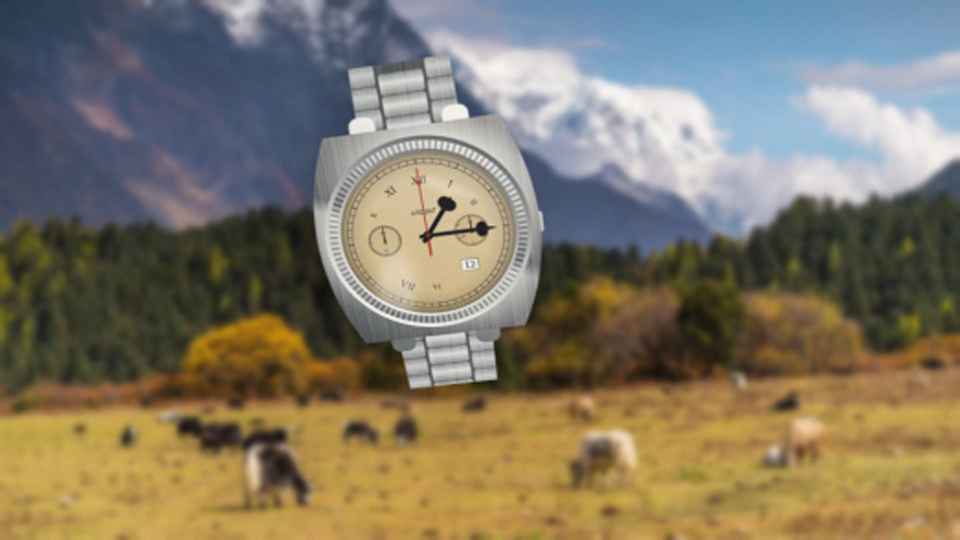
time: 1:15
